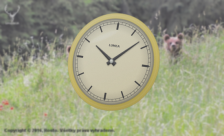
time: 10:08
